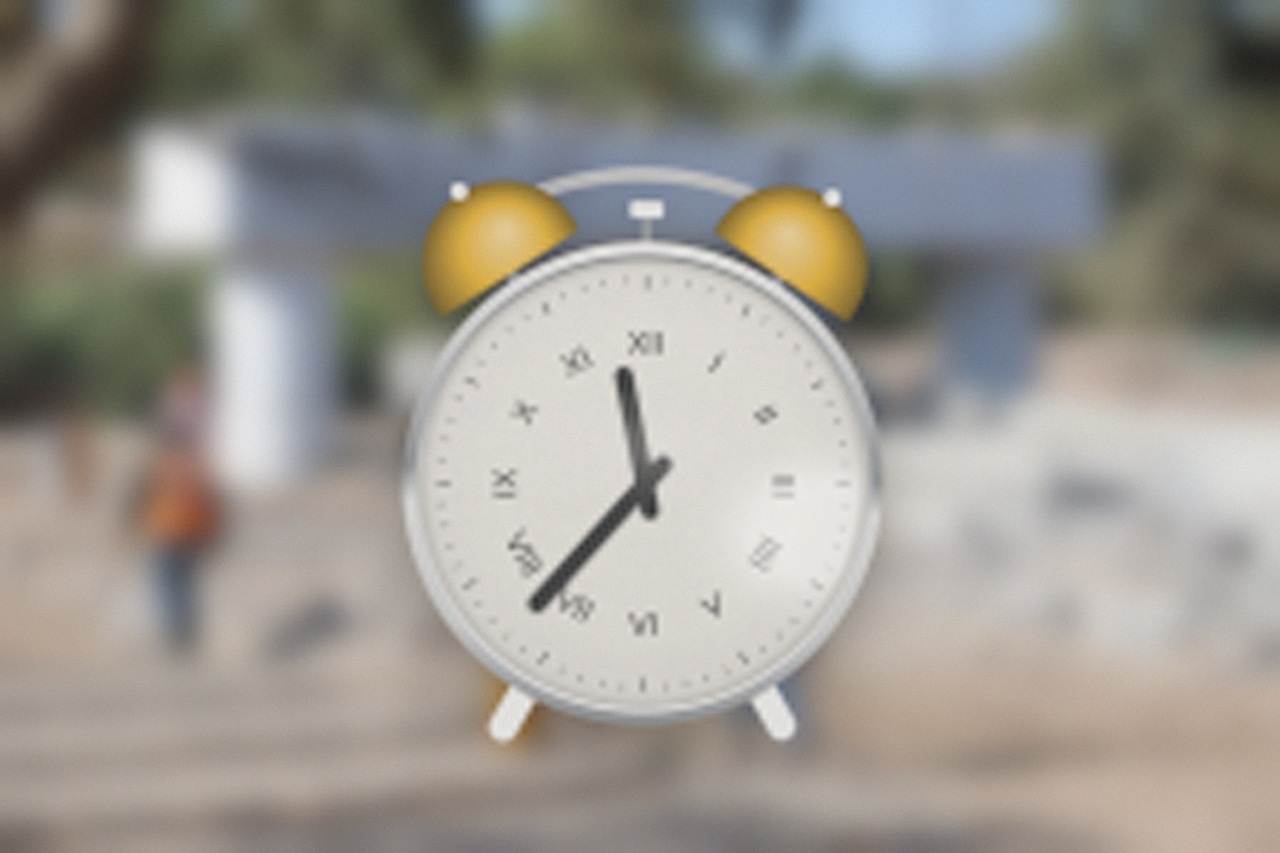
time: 11:37
